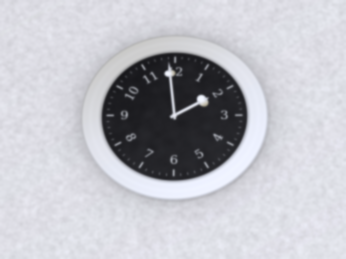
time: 1:59
